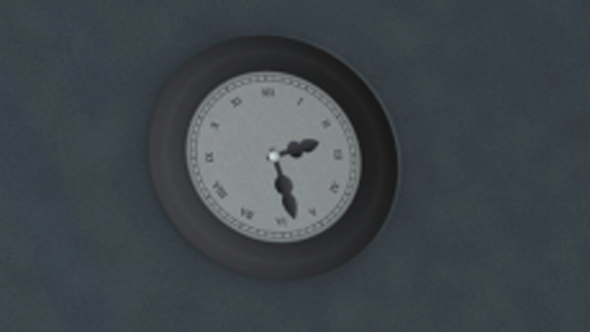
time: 2:28
